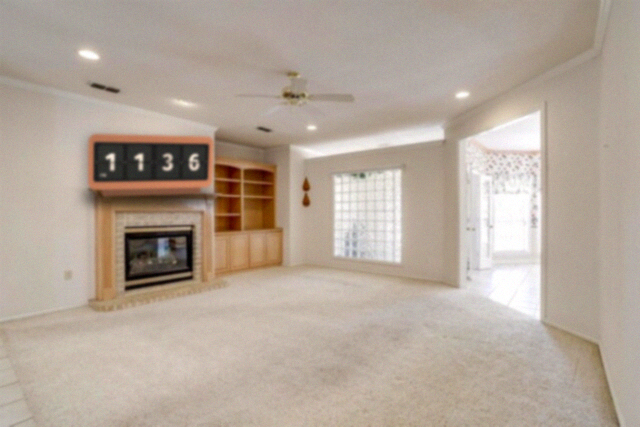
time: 11:36
